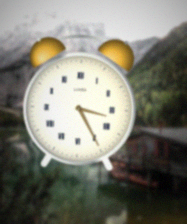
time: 3:25
